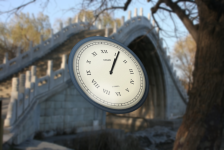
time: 1:06
